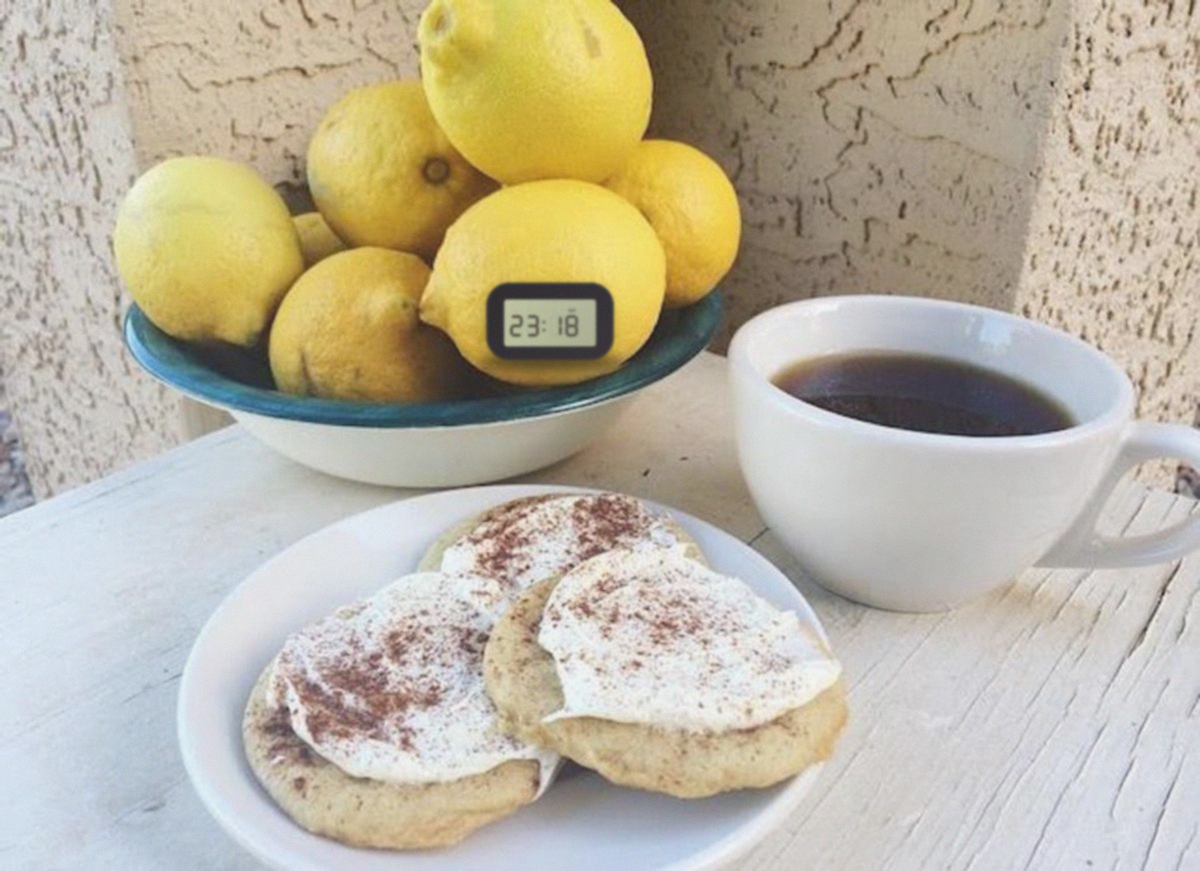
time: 23:18
